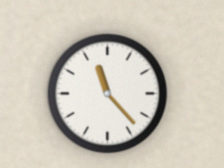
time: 11:23
